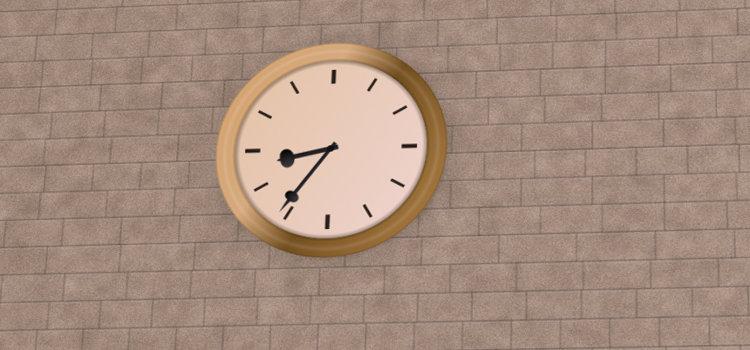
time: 8:36
